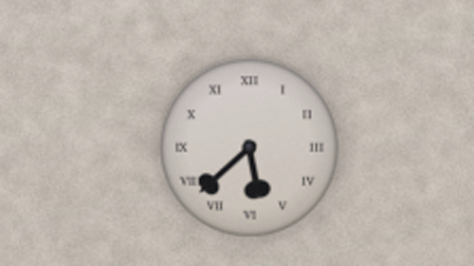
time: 5:38
